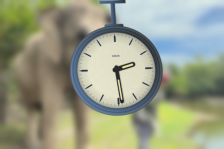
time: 2:29
